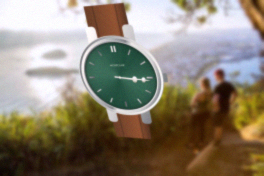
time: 3:16
